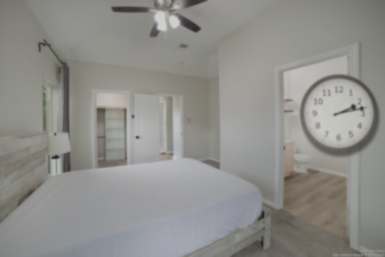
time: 2:13
